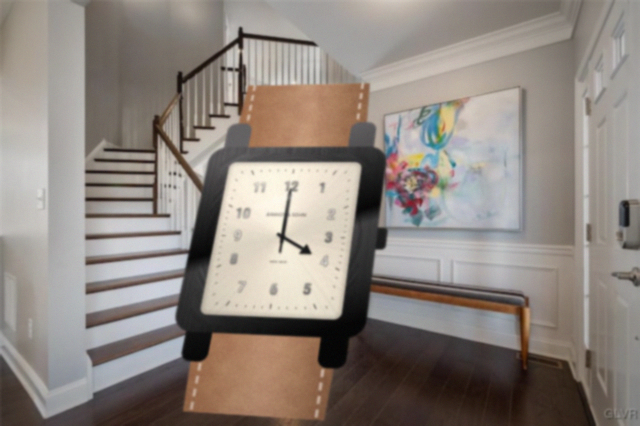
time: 4:00:00
